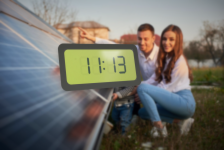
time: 11:13
